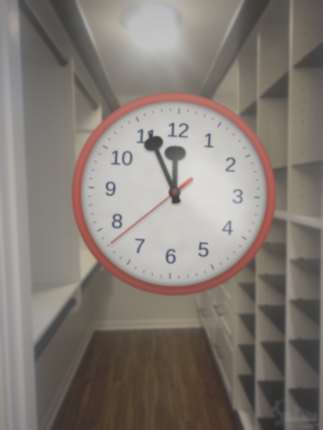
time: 11:55:38
